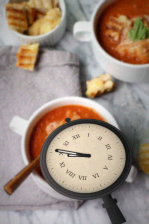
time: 9:51
